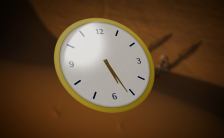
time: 5:26
